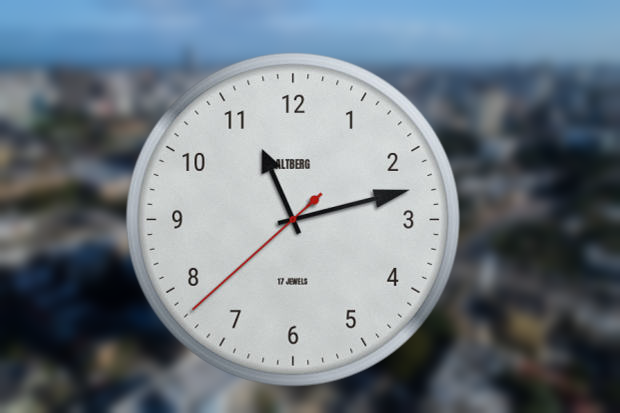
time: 11:12:38
